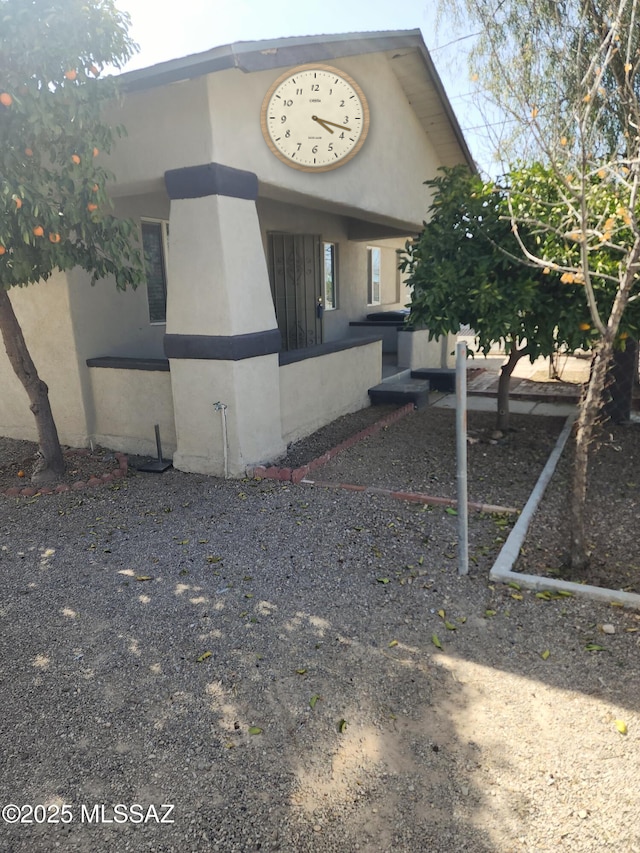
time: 4:18
